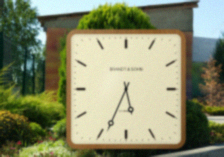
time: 5:34
